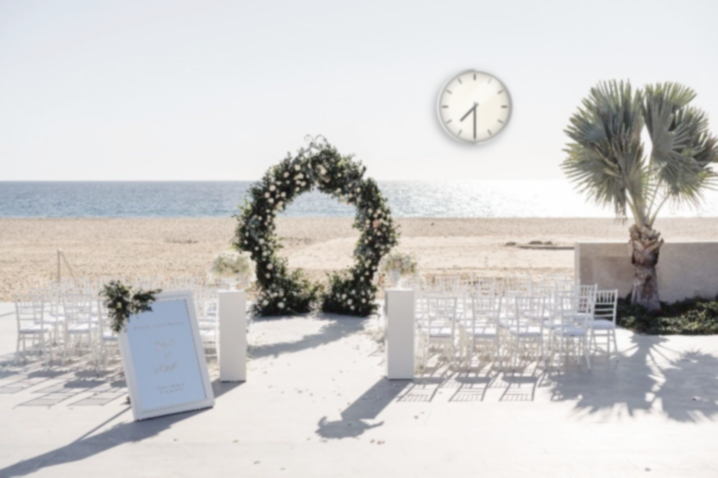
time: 7:30
